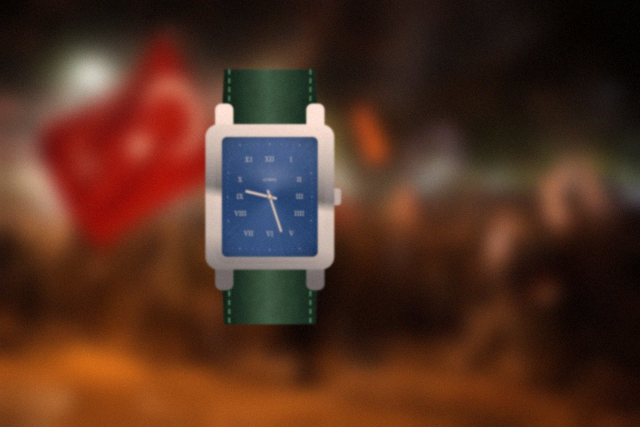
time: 9:27
